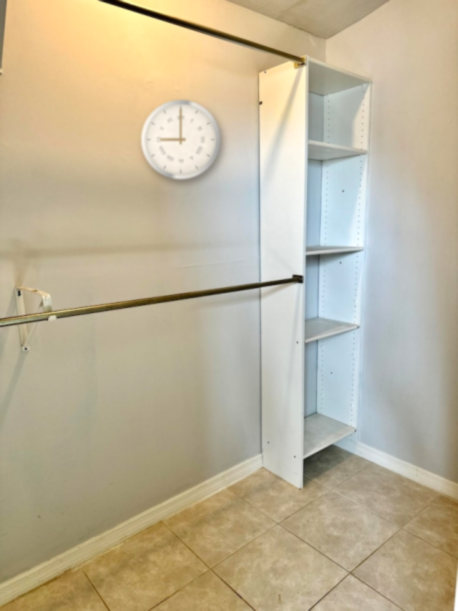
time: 9:00
